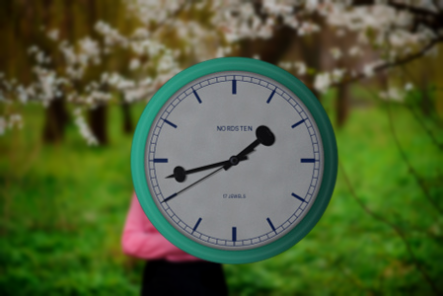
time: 1:42:40
